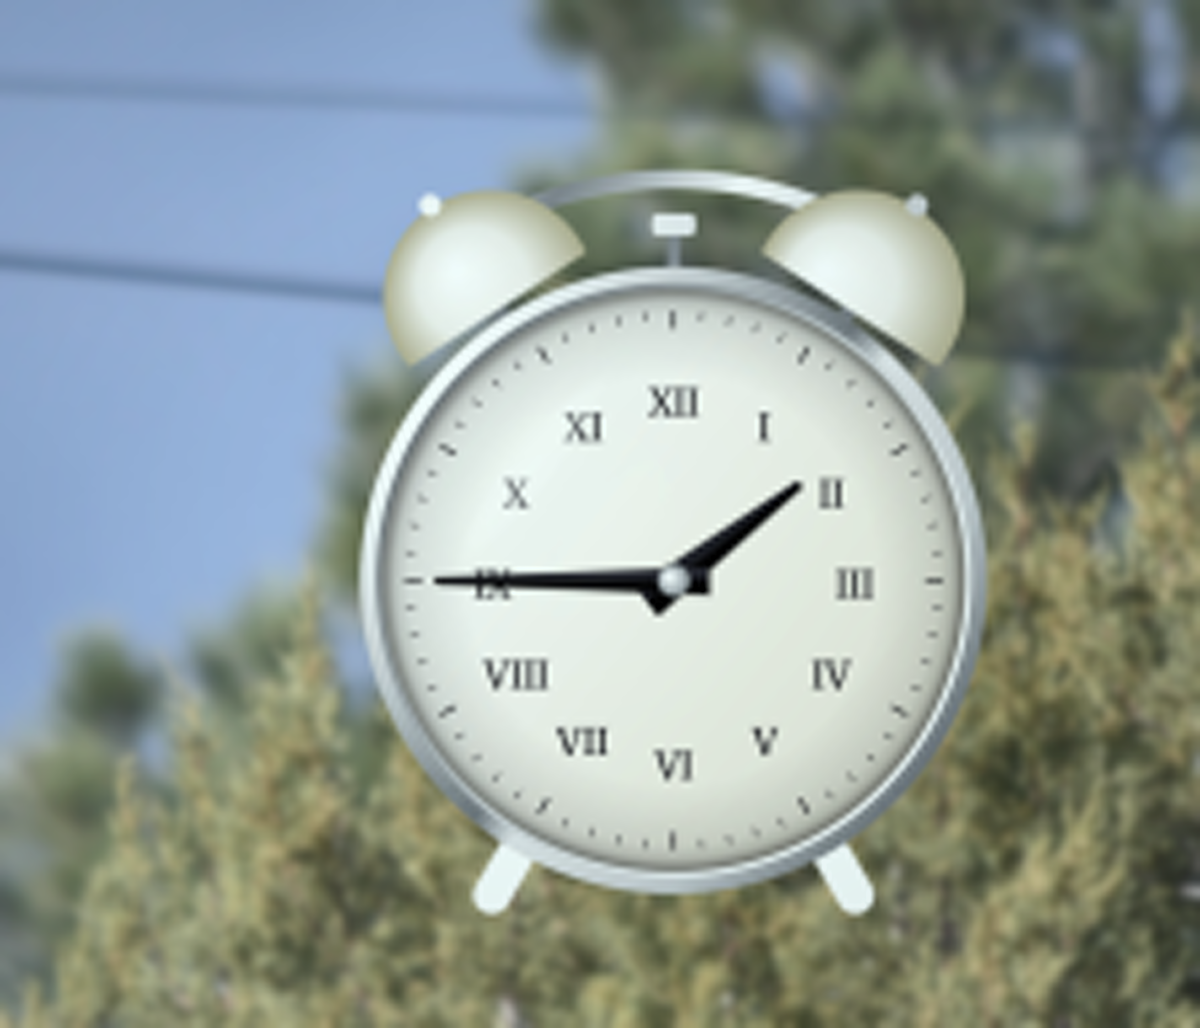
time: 1:45
